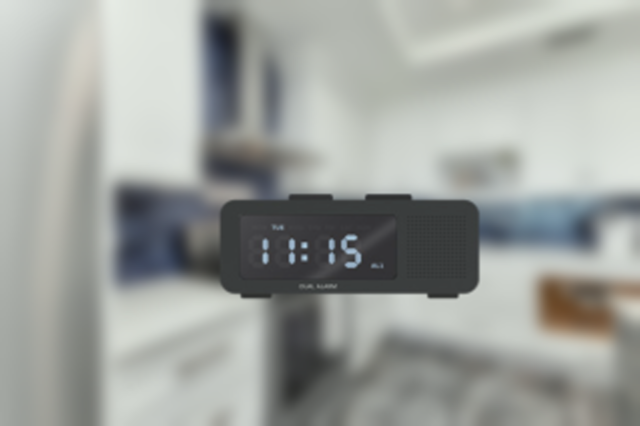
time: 11:15
